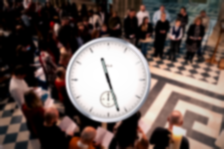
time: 11:27
